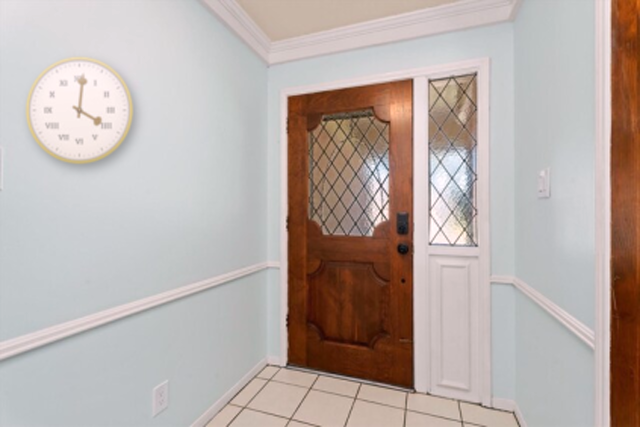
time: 4:01
